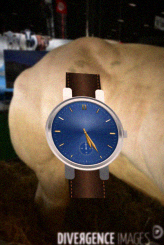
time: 5:25
